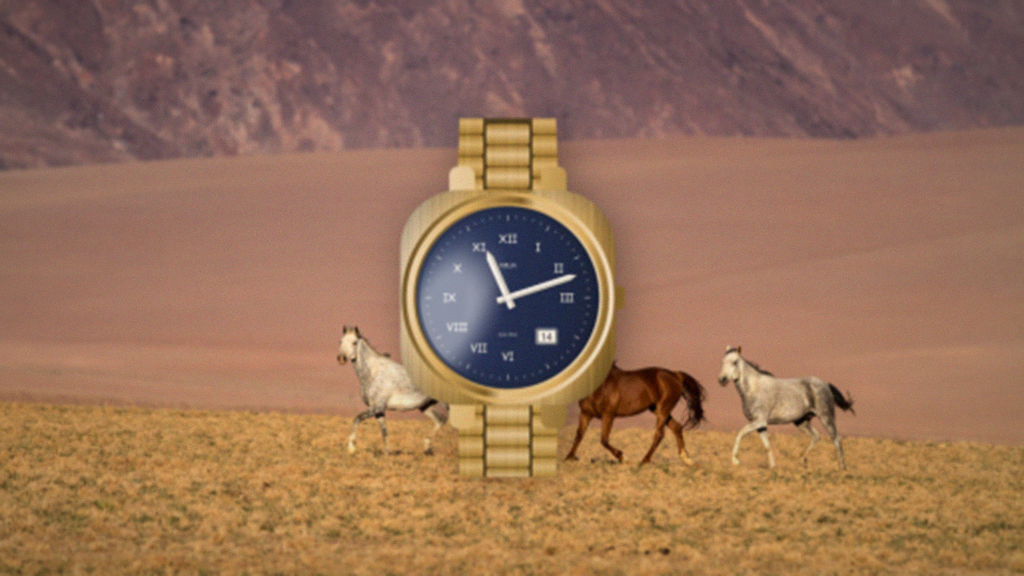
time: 11:12
